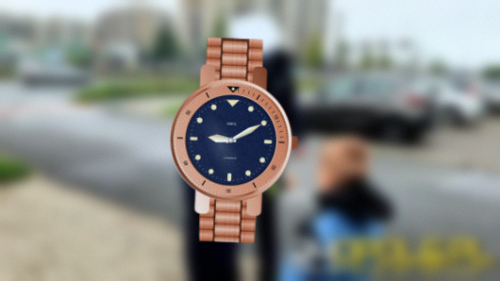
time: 9:10
